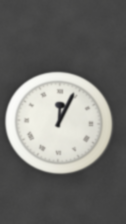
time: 12:04
